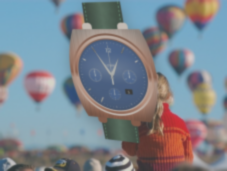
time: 12:55
